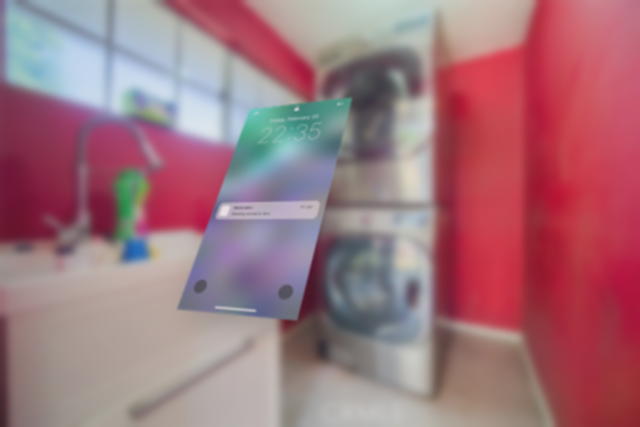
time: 22:35
